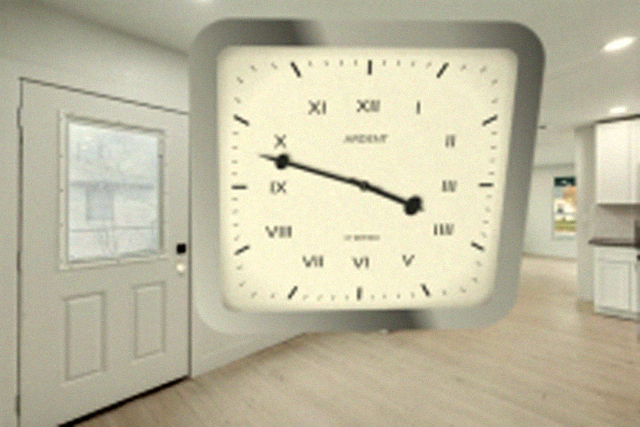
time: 3:48
